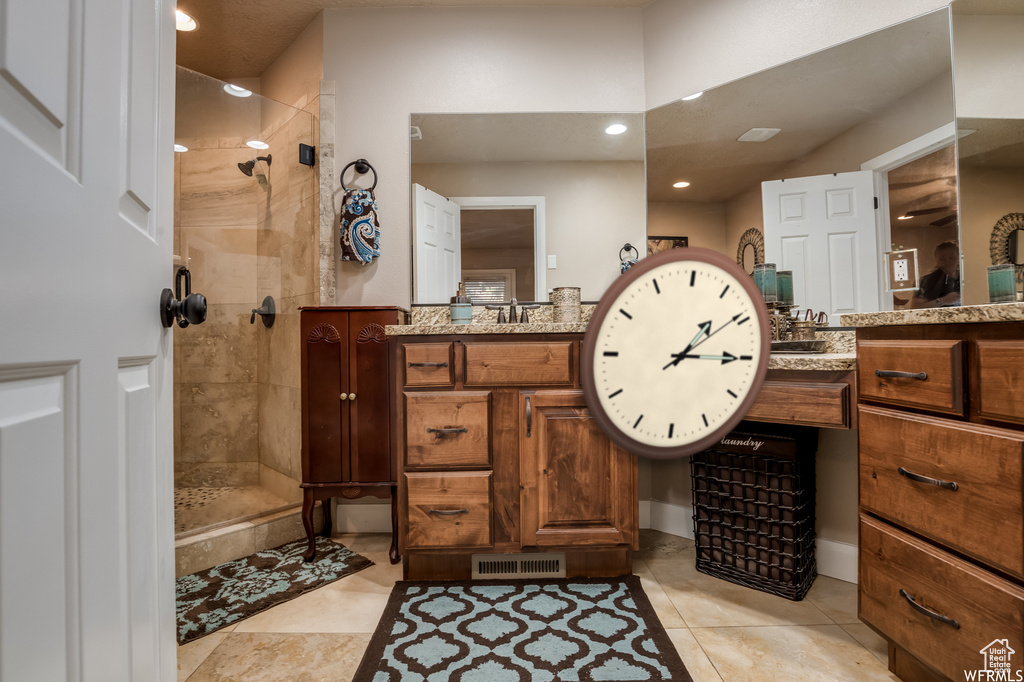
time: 1:15:09
